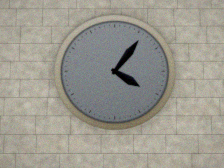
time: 4:06
